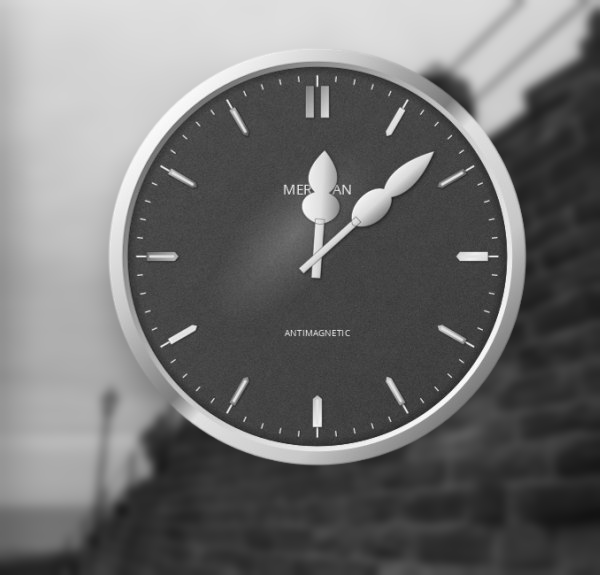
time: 12:08
